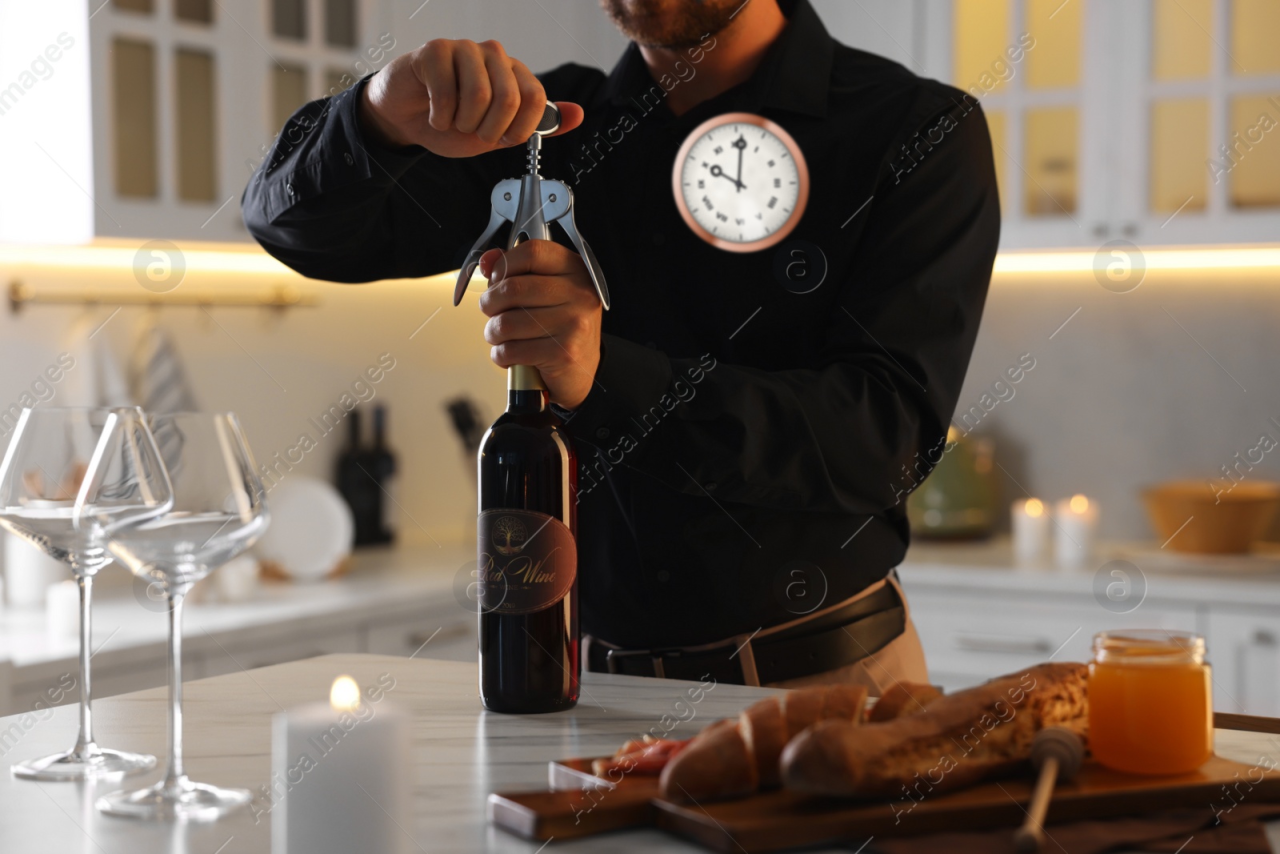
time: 10:01
